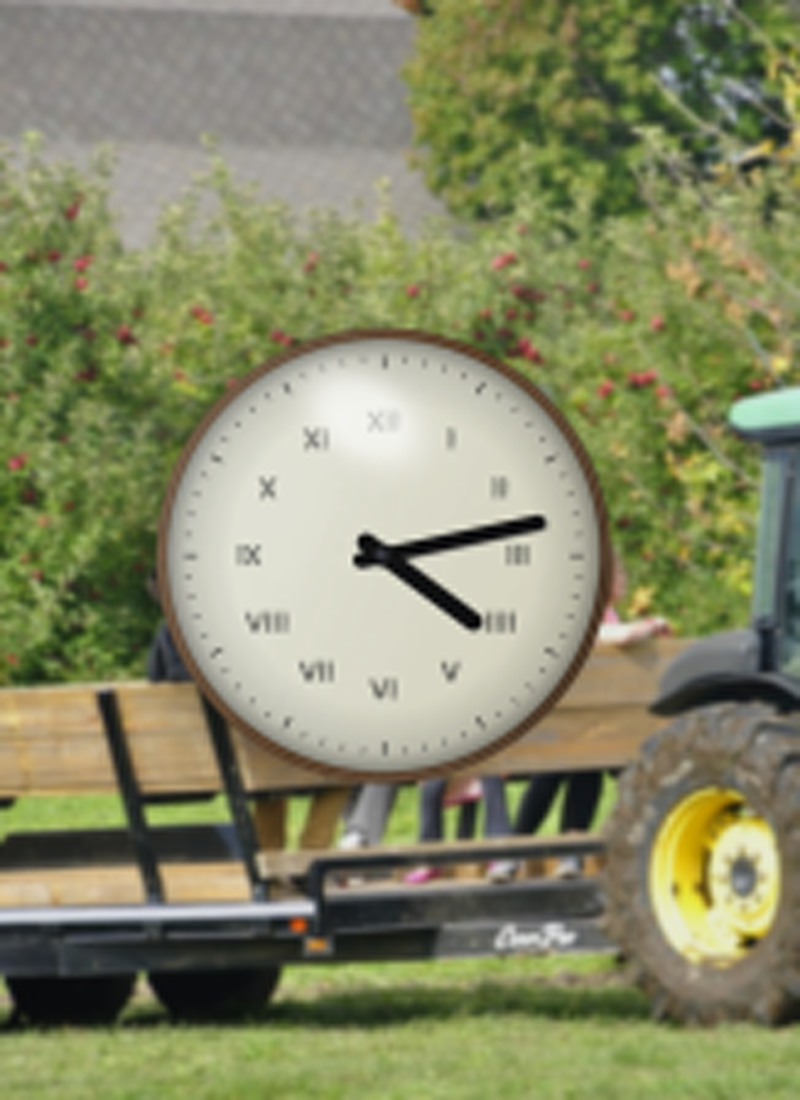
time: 4:13
